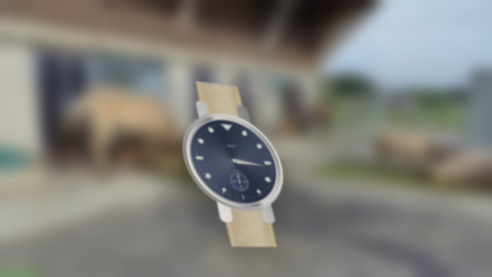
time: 3:16
